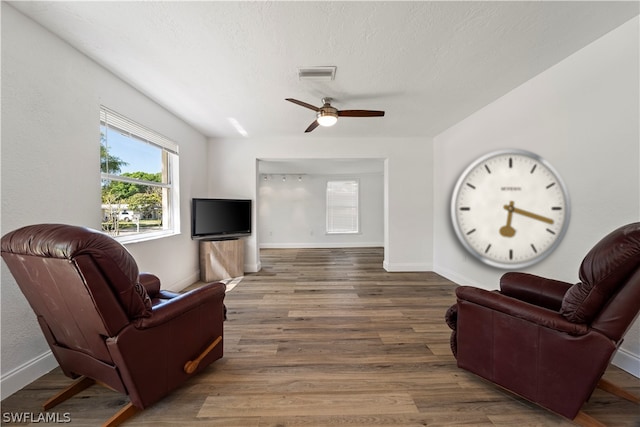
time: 6:18
